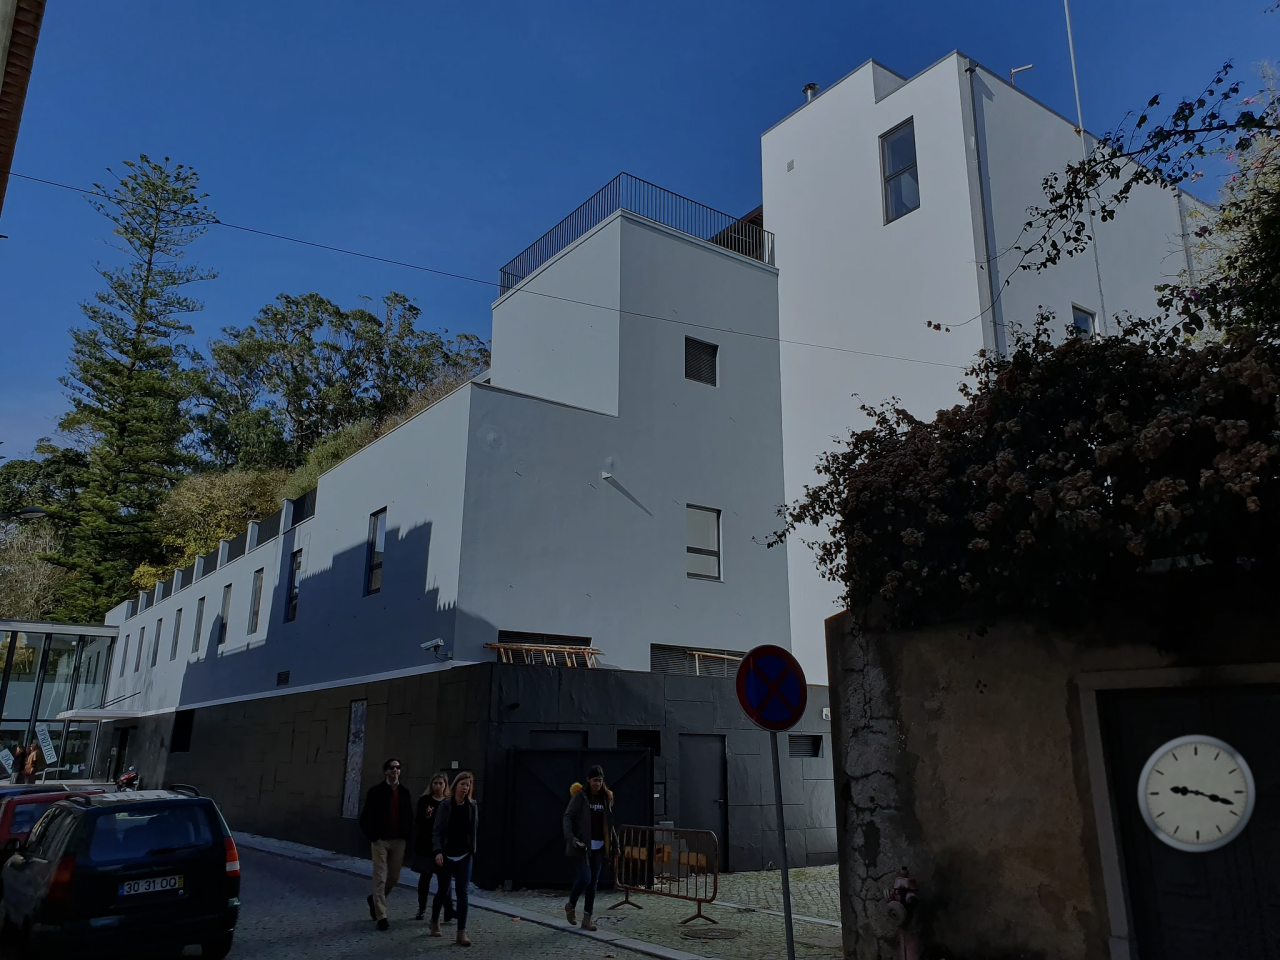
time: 9:18
